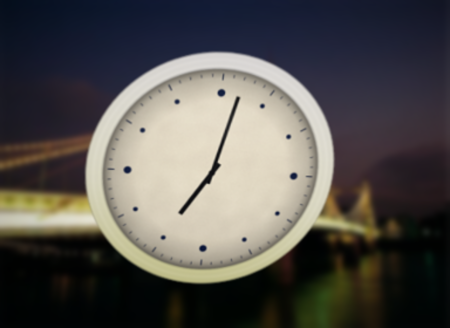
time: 7:02
